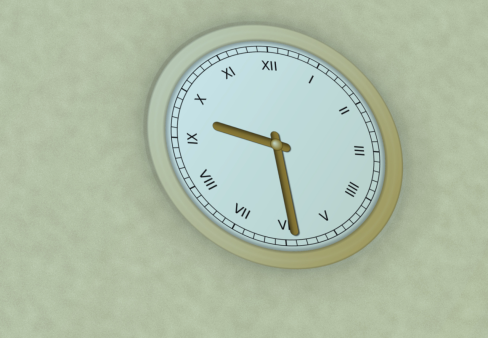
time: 9:29
